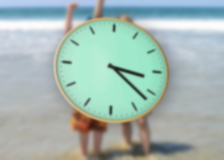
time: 3:22
